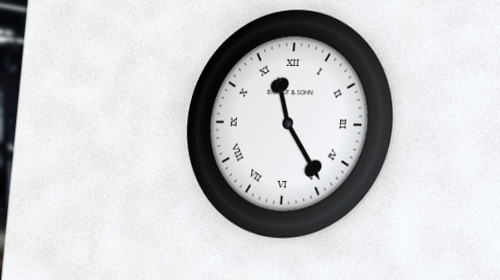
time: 11:24
